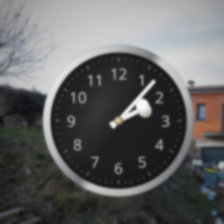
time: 2:07
